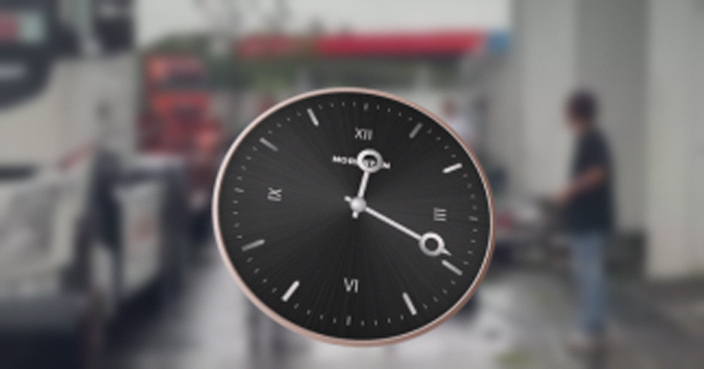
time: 12:19
